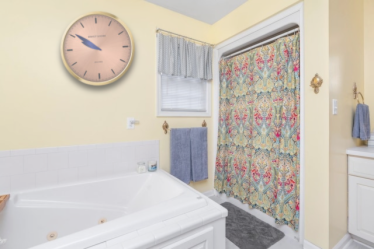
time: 9:51
